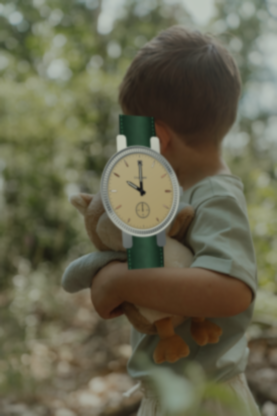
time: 10:00
